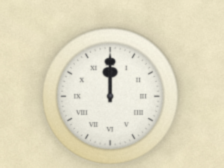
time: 12:00
